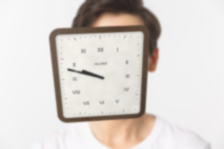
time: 9:48
